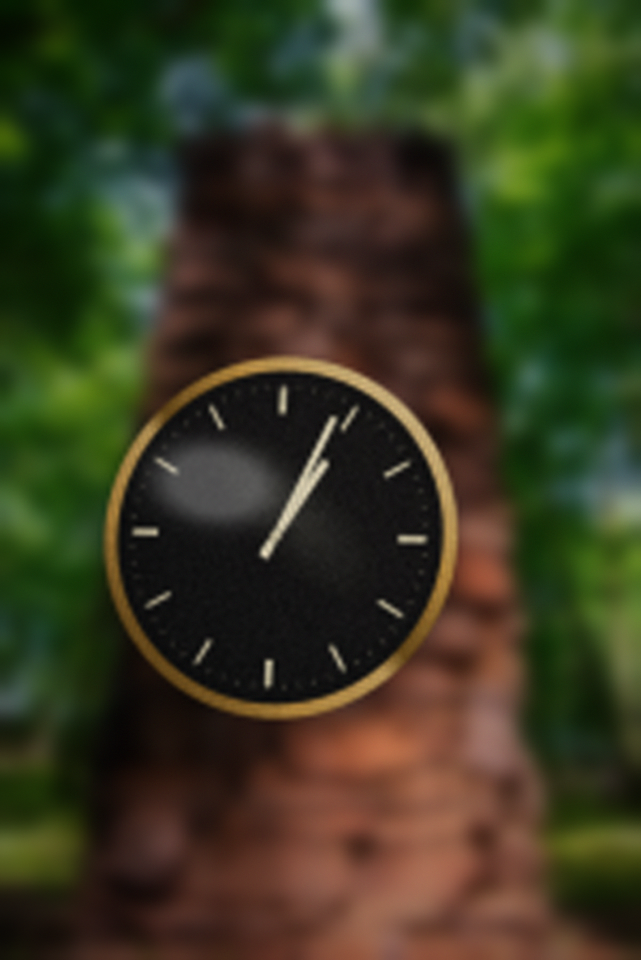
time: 1:04
